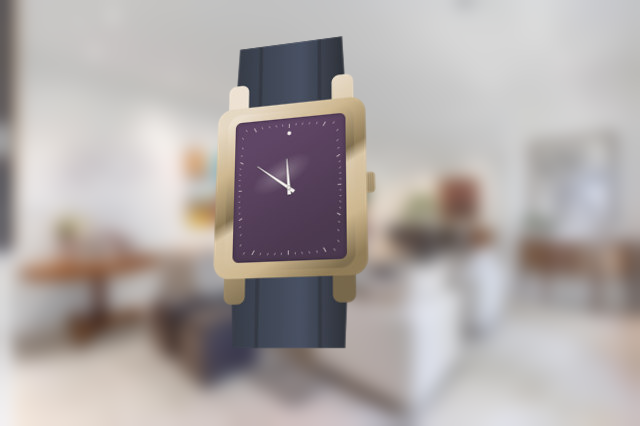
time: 11:51
